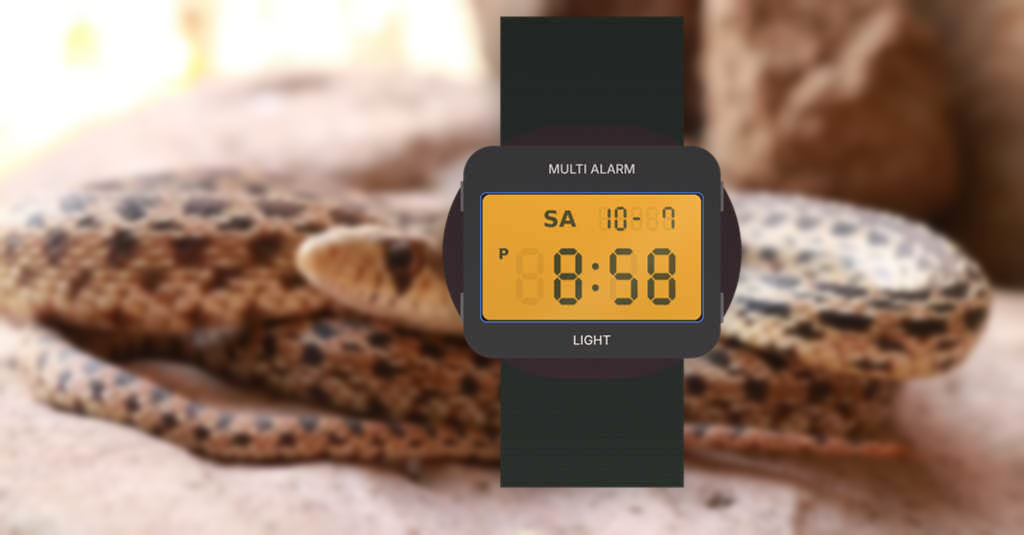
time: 8:58
